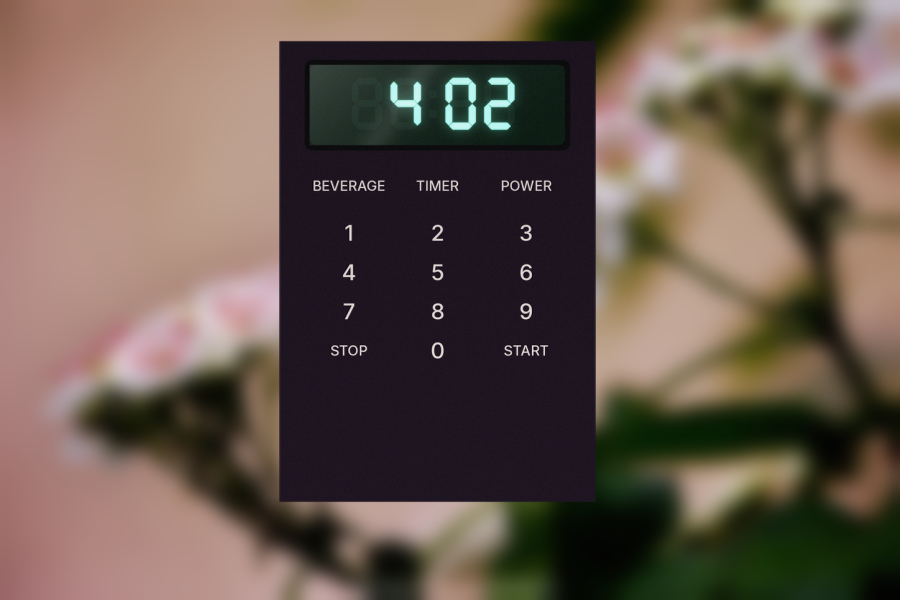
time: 4:02
